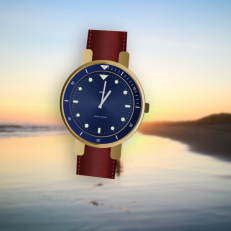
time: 1:01
